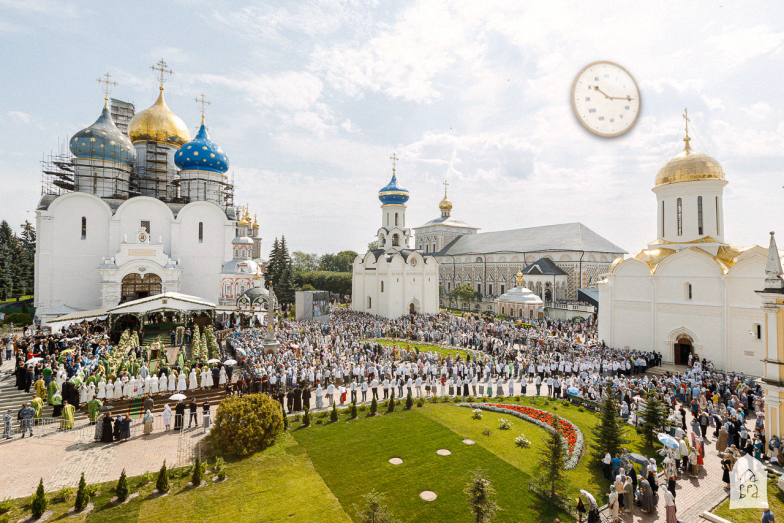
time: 10:16
